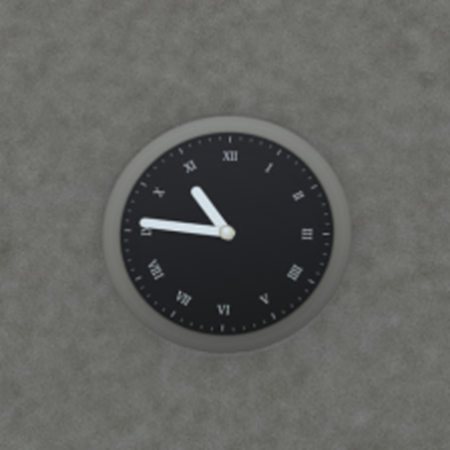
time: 10:46
